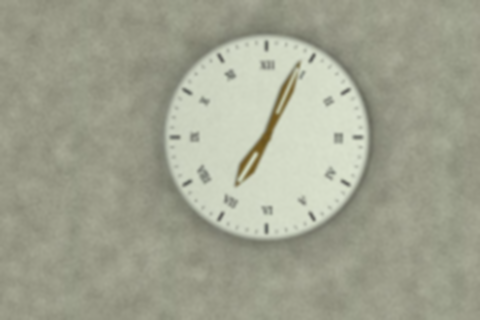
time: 7:04
